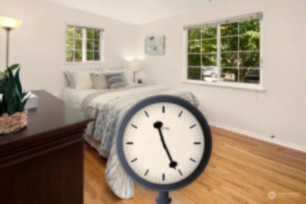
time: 11:26
